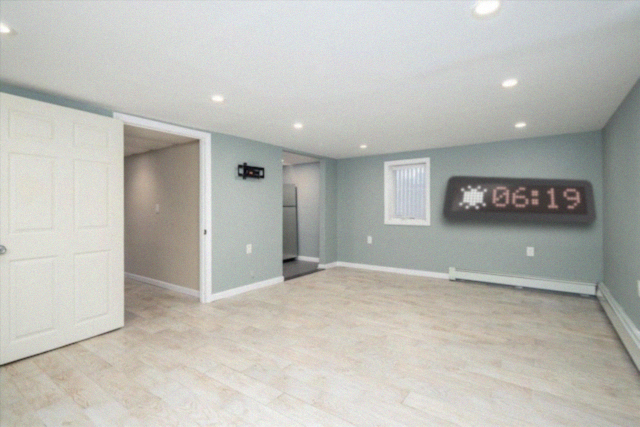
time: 6:19
